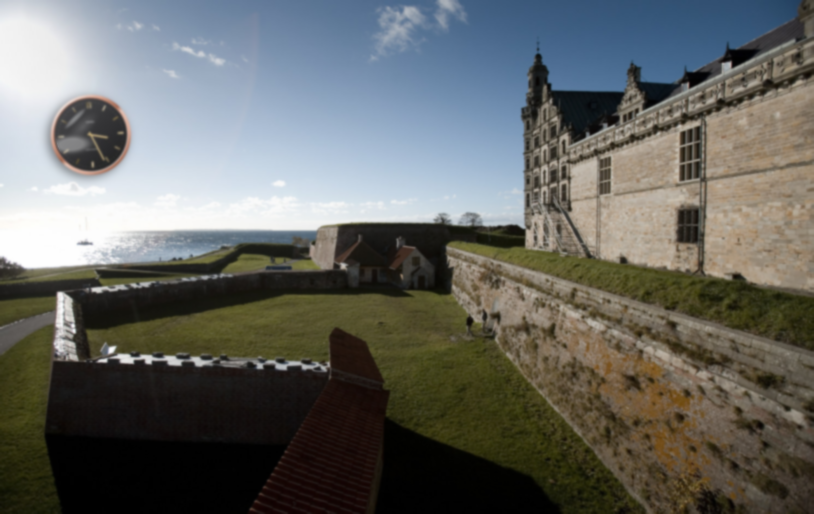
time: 3:26
